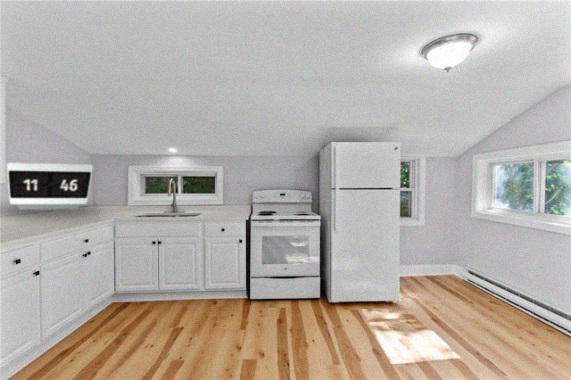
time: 11:46
